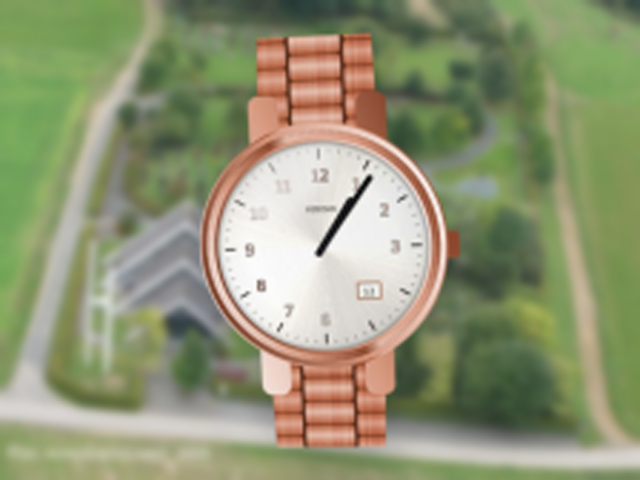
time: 1:06
